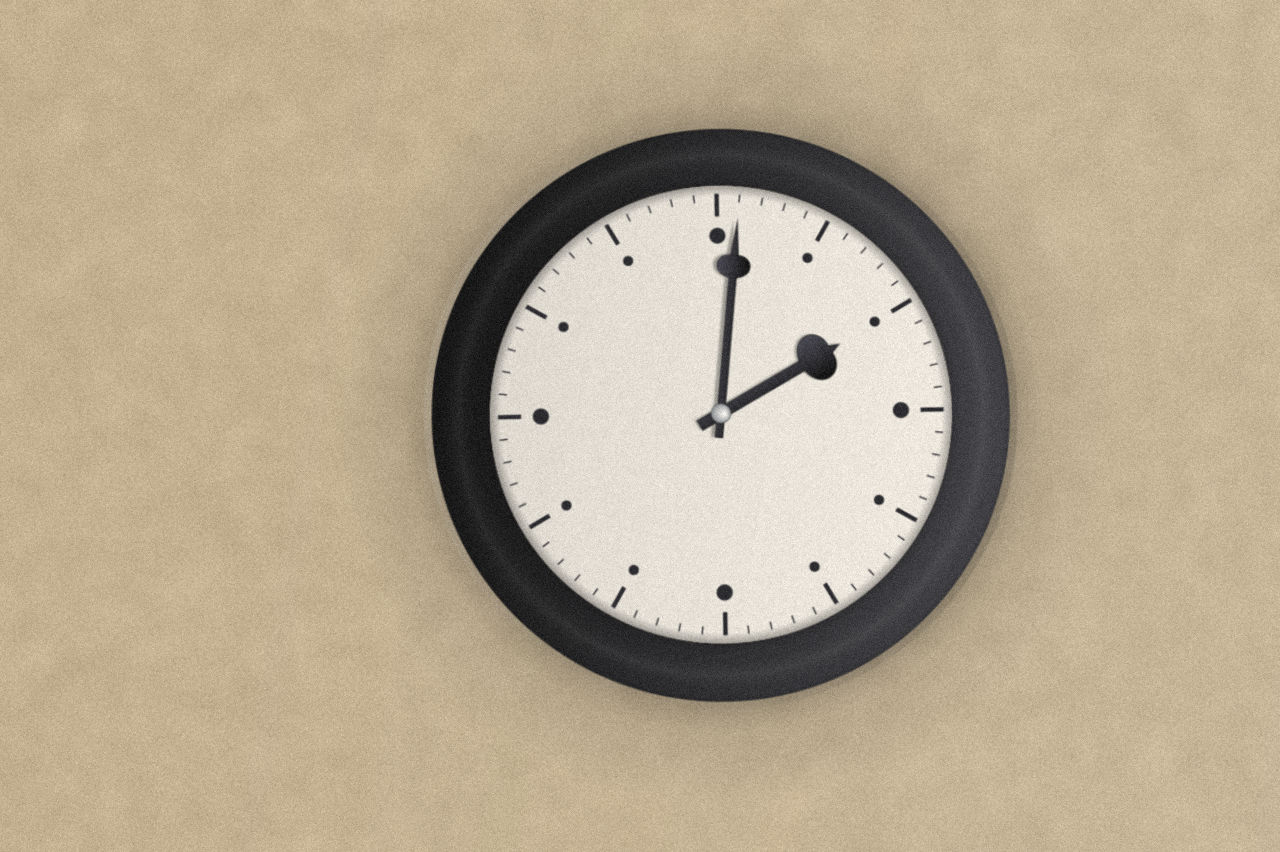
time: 2:01
